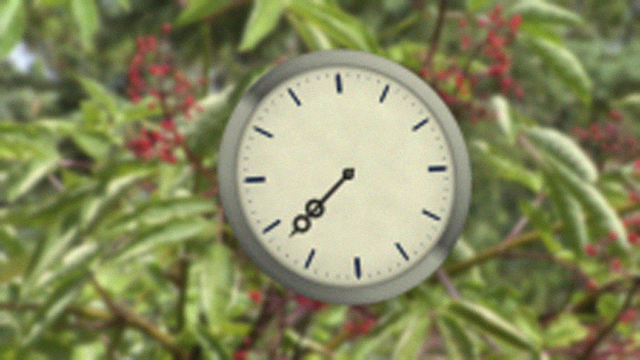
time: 7:38
